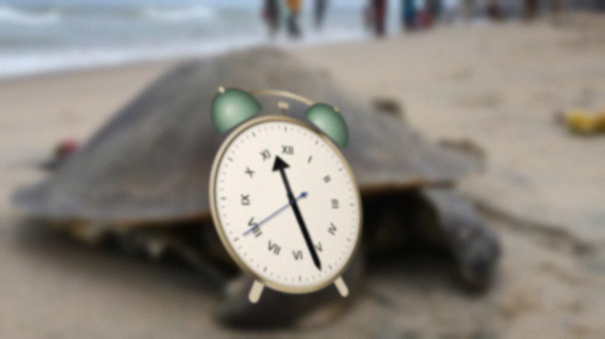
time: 11:26:40
